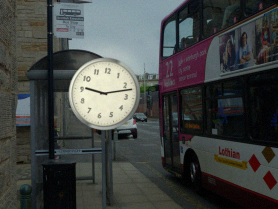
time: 9:12
